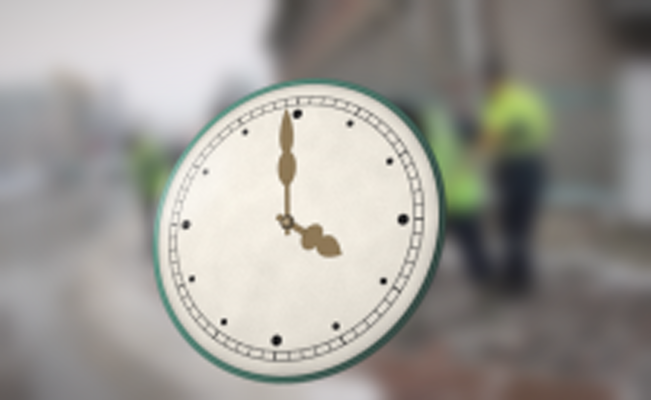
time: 3:59
